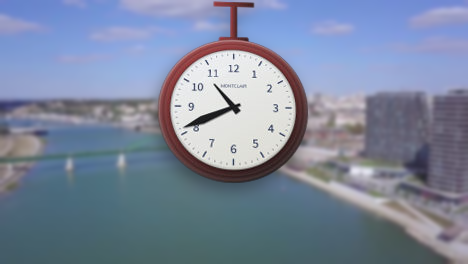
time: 10:41
